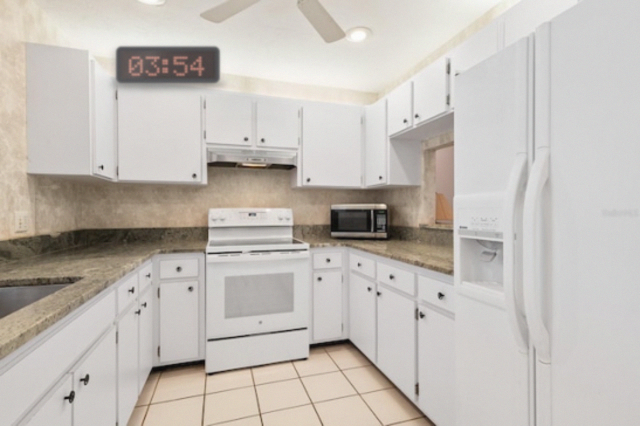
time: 3:54
